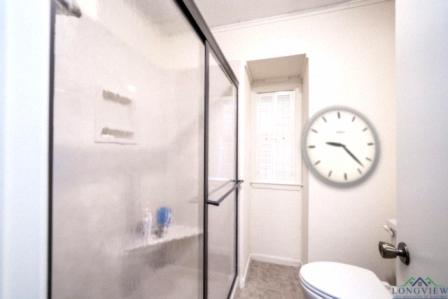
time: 9:23
